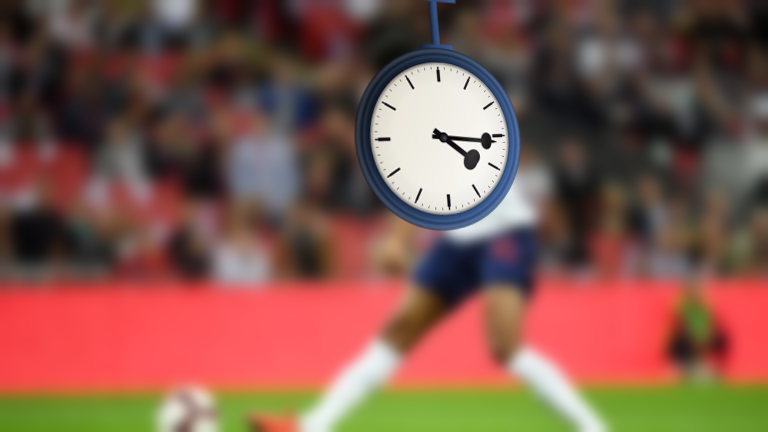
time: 4:16
